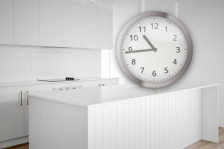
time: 10:44
